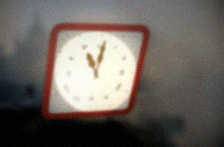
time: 11:01
